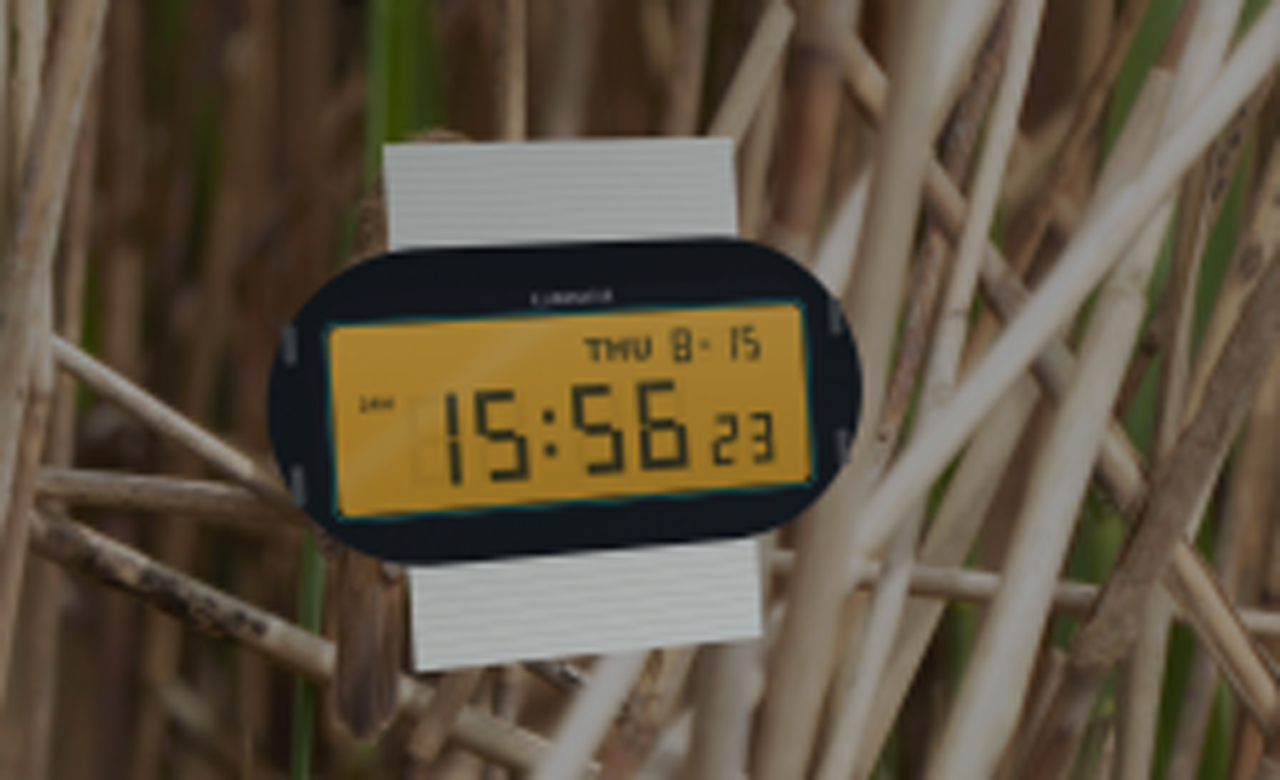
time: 15:56:23
